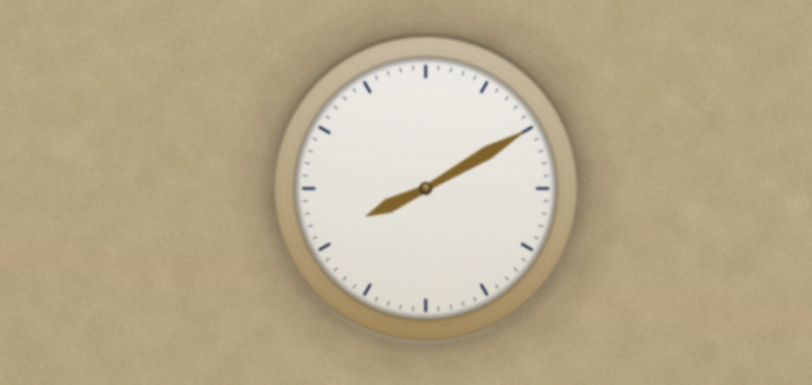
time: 8:10
